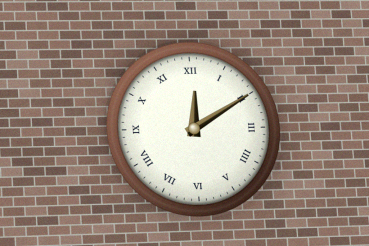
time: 12:10
